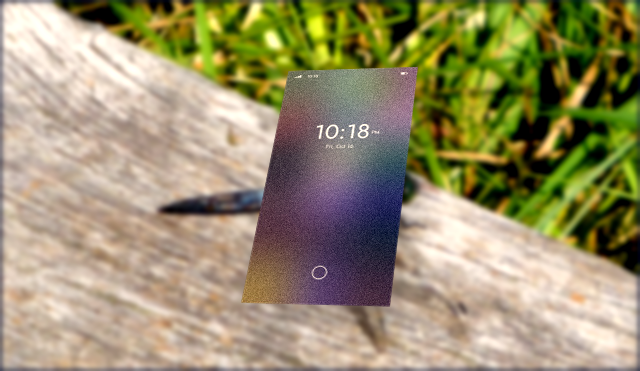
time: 10:18
